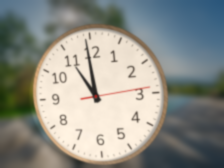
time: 10:59:14
